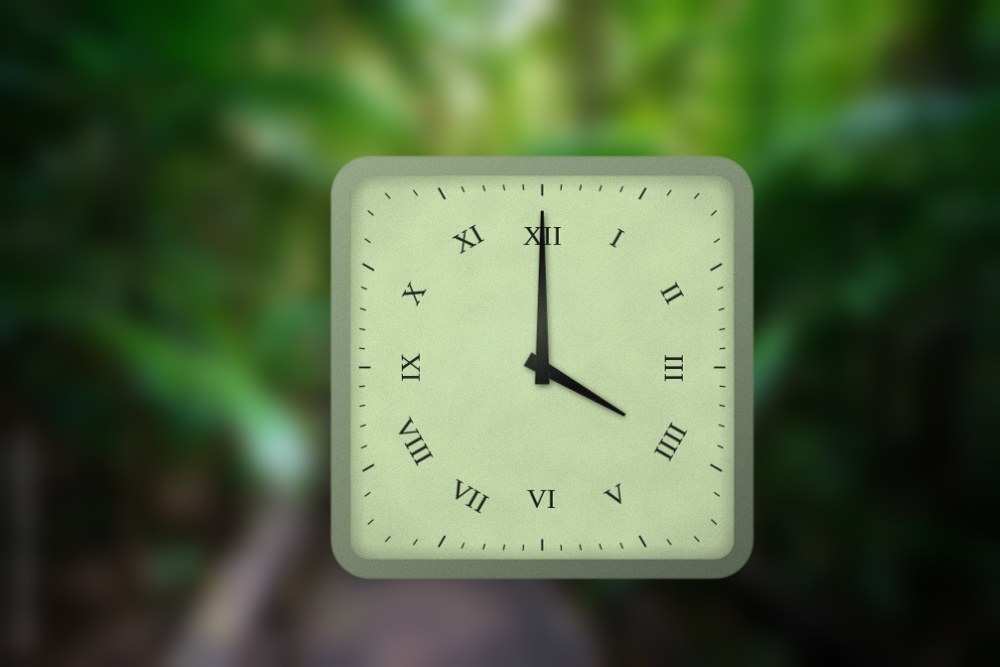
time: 4:00
